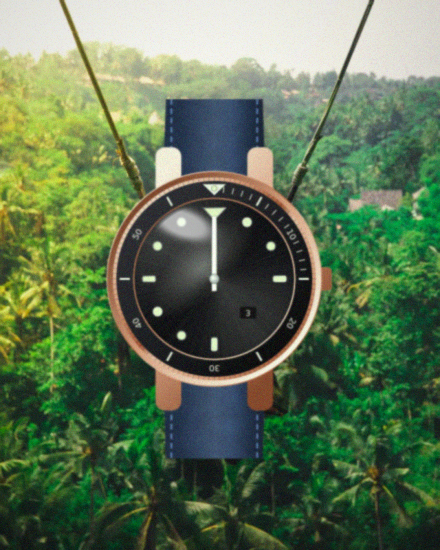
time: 12:00
